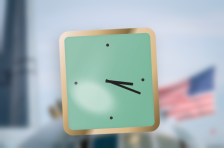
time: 3:19
